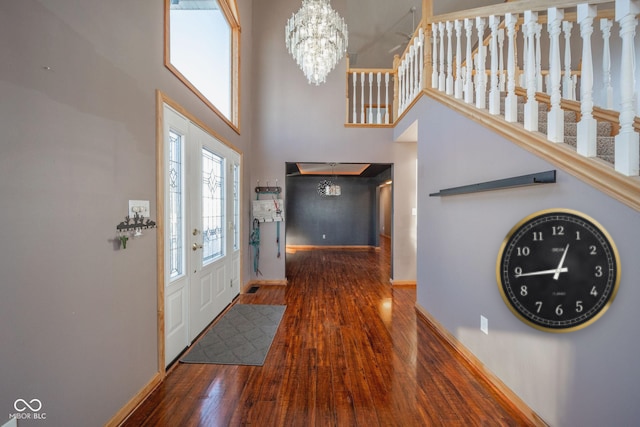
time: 12:44
